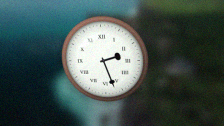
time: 2:27
